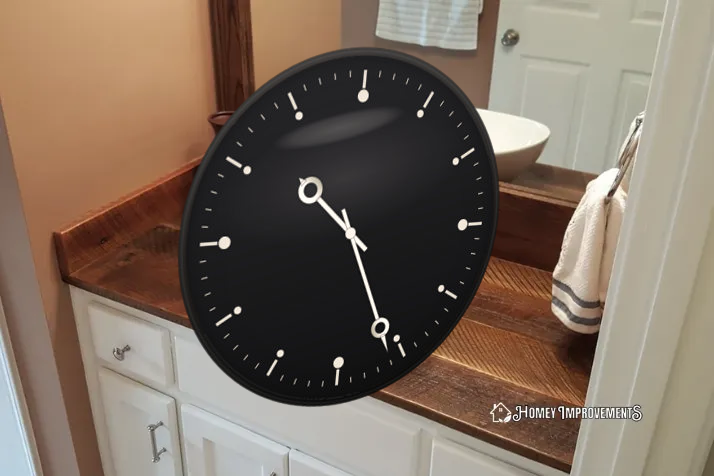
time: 10:26
